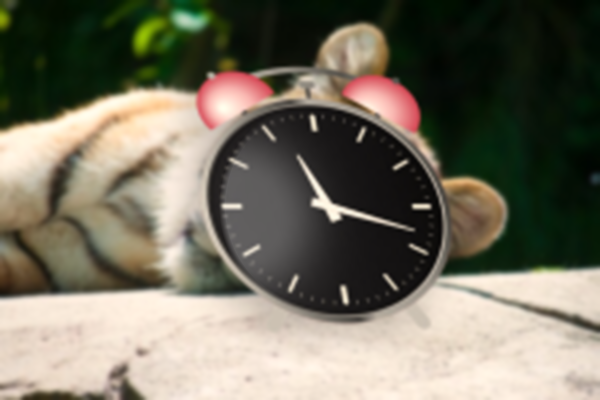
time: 11:18
